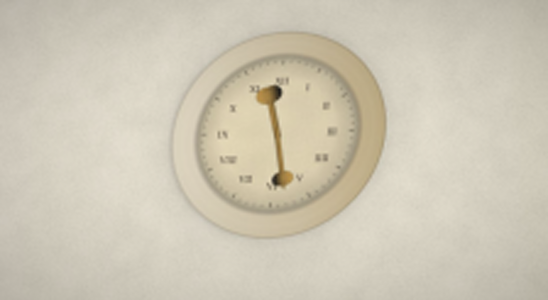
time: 11:28
